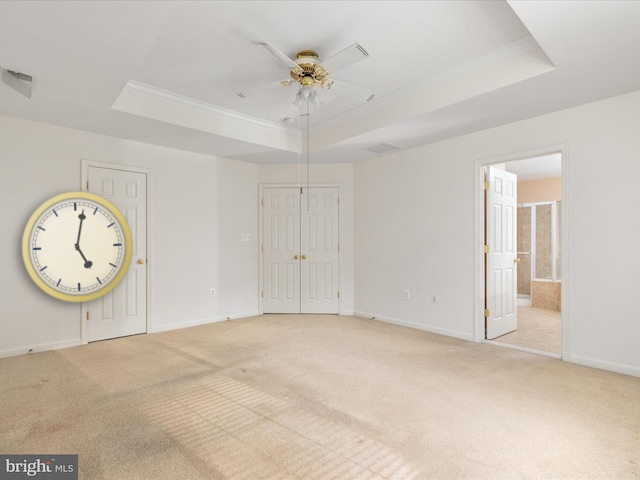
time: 5:02
